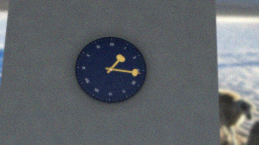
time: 1:16
